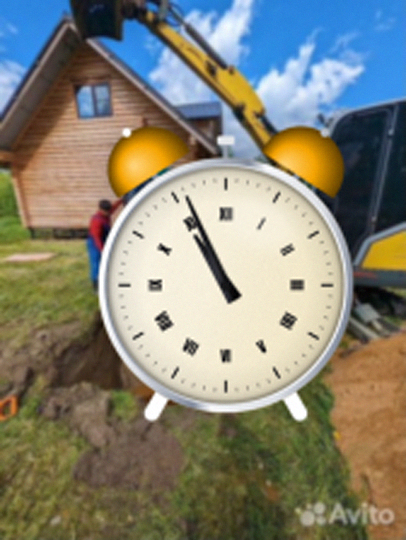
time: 10:56
